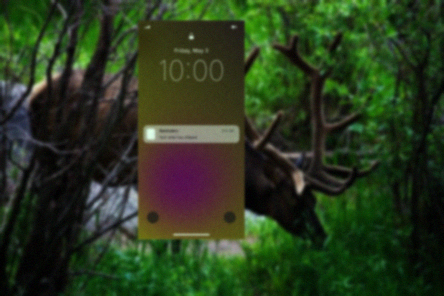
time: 10:00
